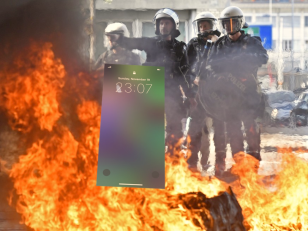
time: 23:07
